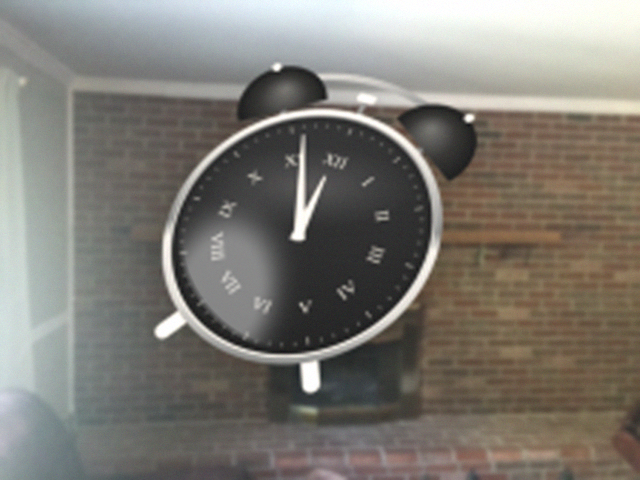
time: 11:56
